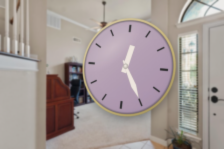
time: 12:25
